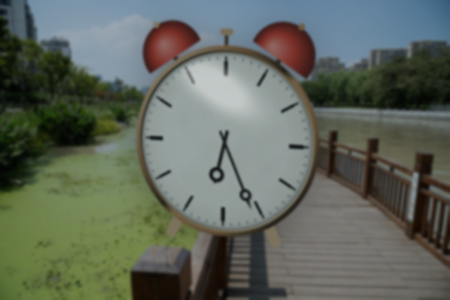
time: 6:26
